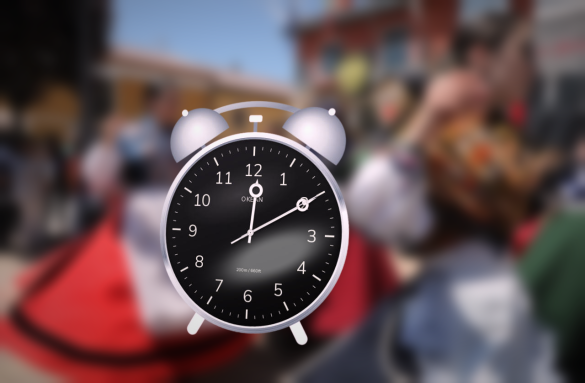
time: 12:10:10
